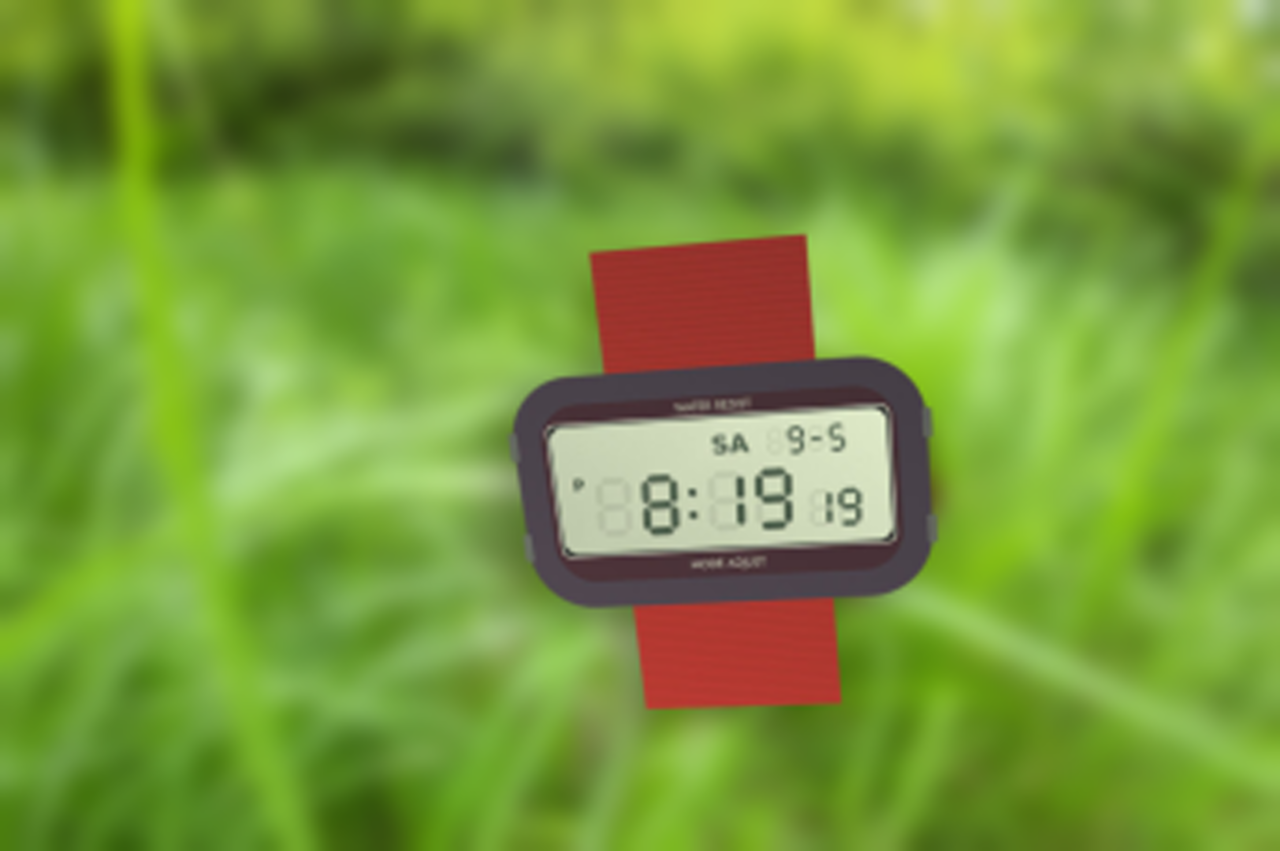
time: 8:19:19
